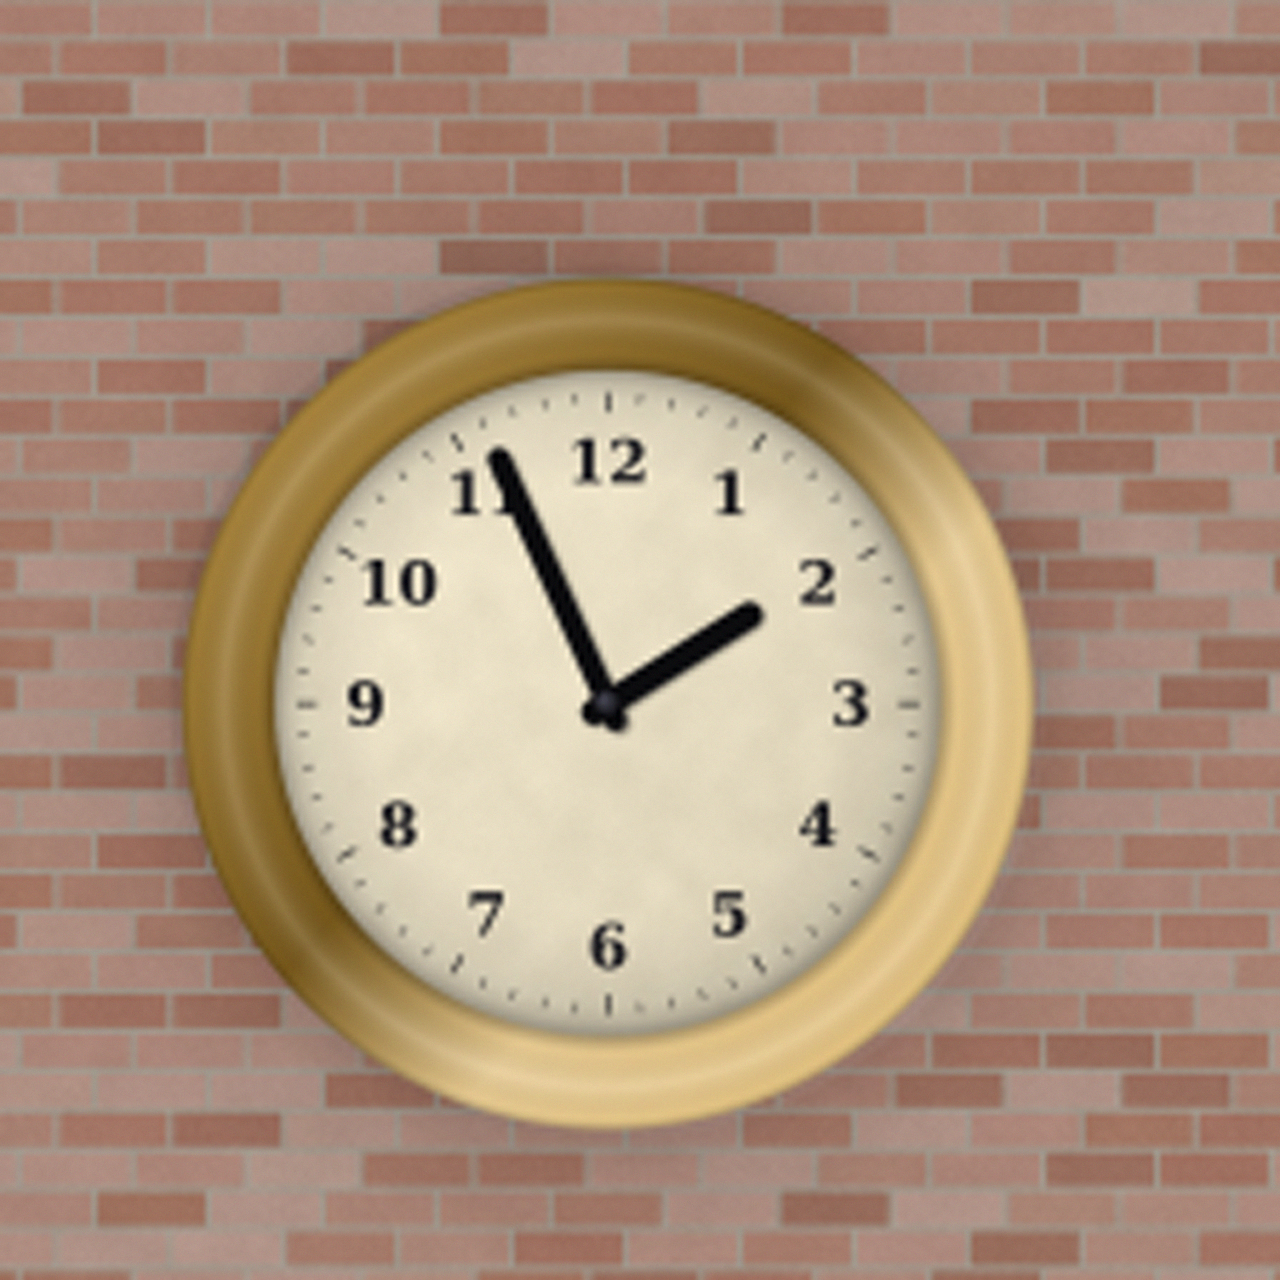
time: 1:56
